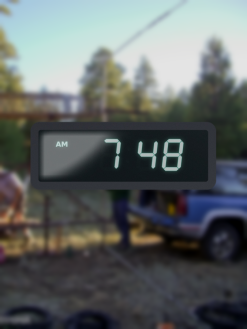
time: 7:48
